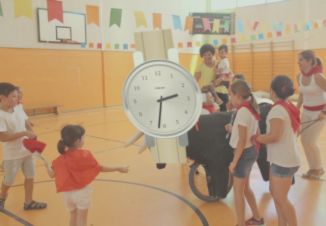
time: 2:32
